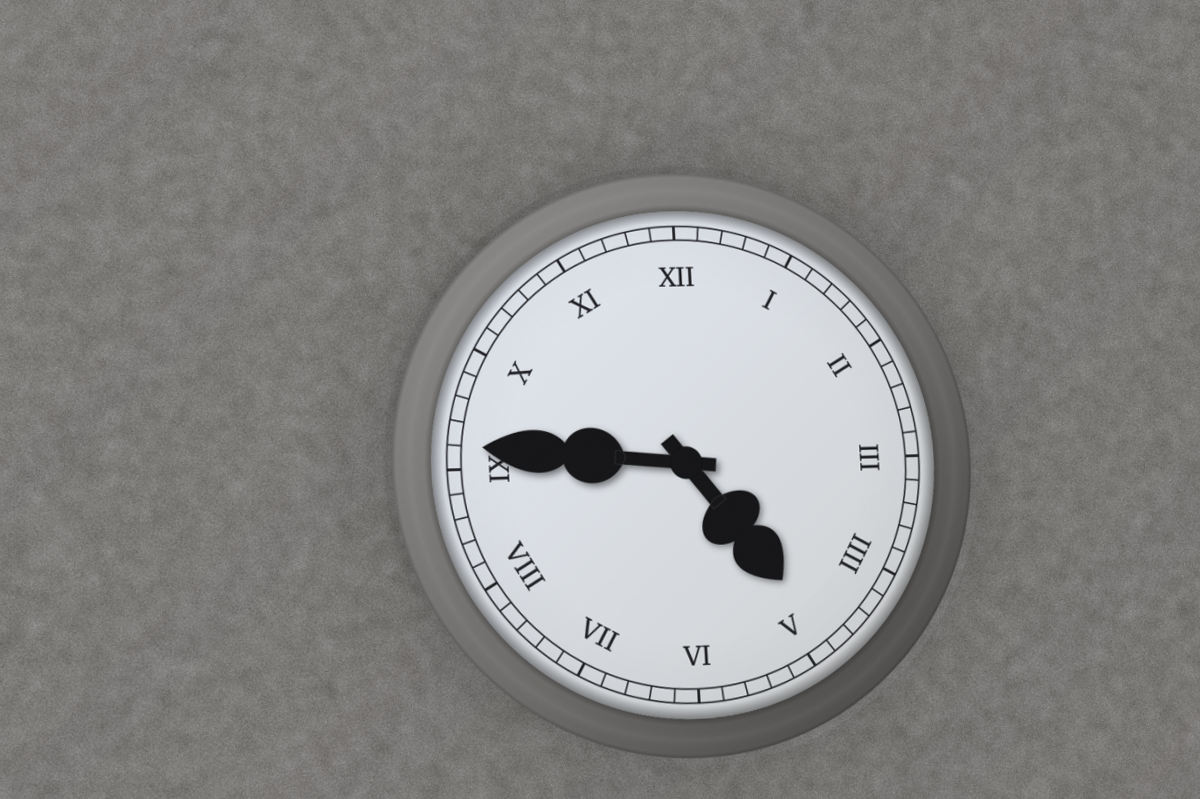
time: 4:46
